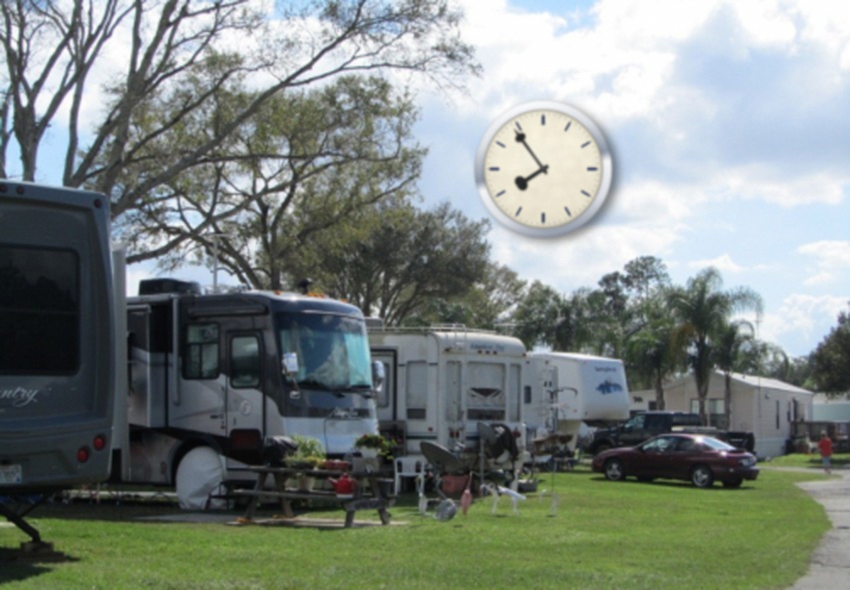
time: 7:54
